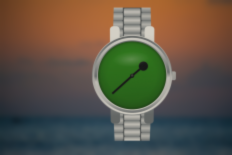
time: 1:38
